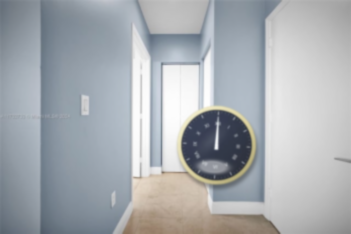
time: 12:00
